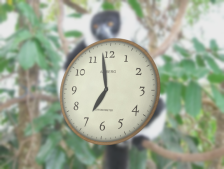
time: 6:58
